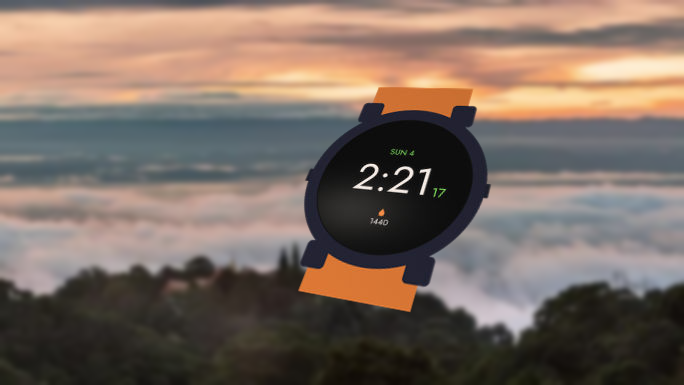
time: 2:21:17
